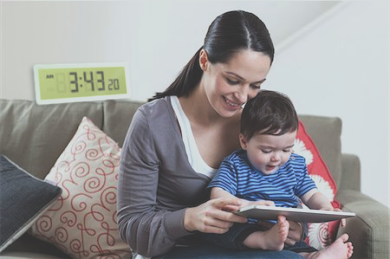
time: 3:43:20
